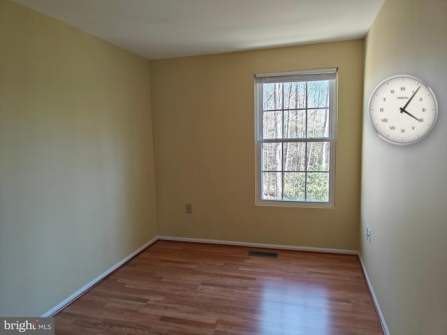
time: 4:06
